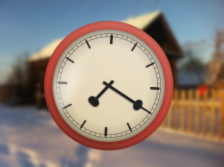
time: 7:20
